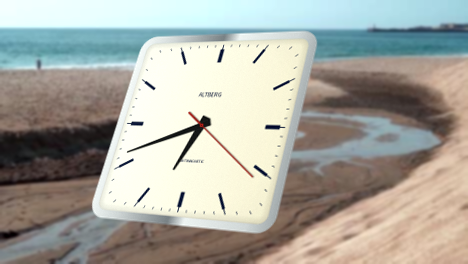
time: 6:41:21
